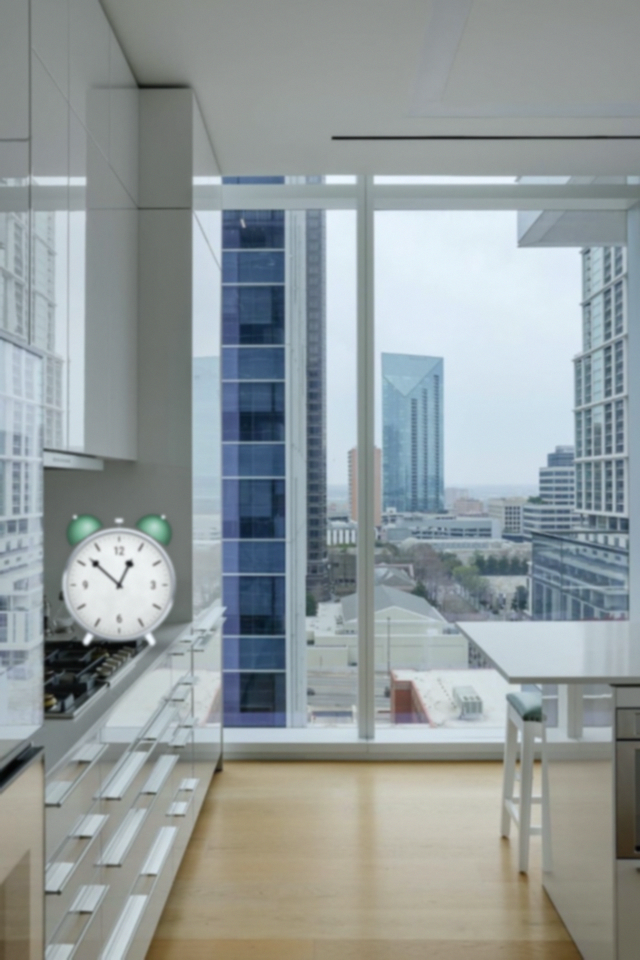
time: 12:52
